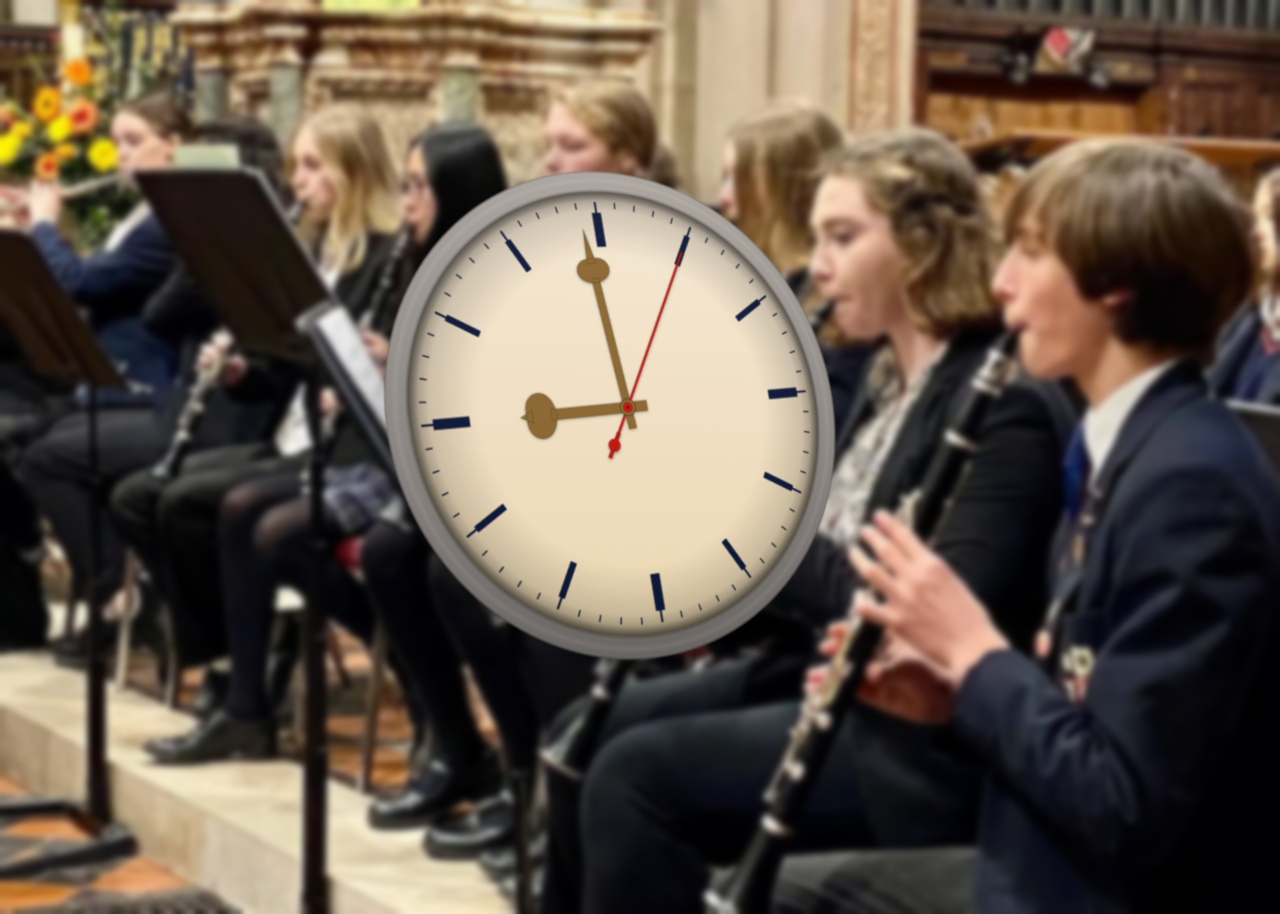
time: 8:59:05
